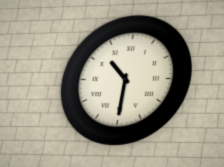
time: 10:30
